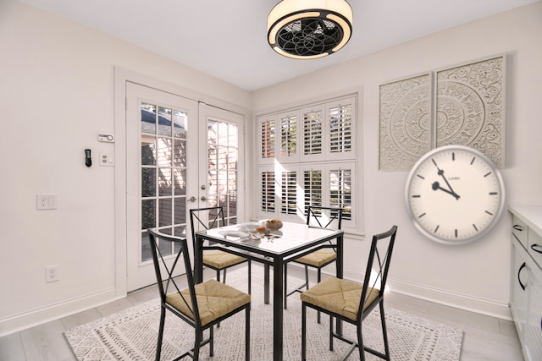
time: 9:55
